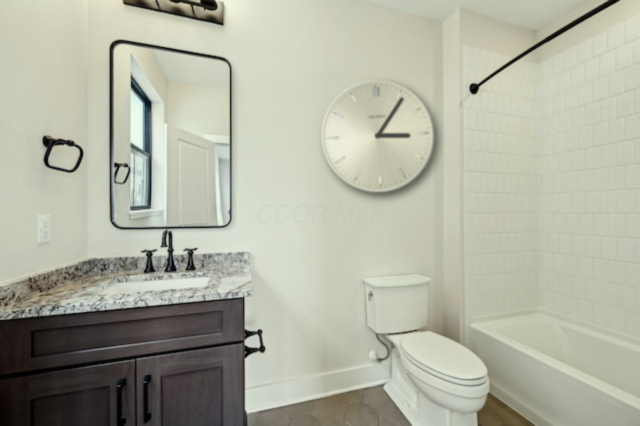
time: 3:06
